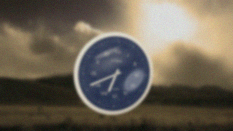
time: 6:41
